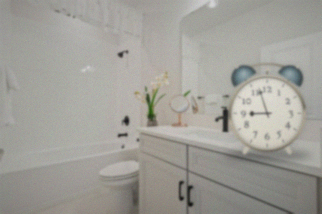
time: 8:57
